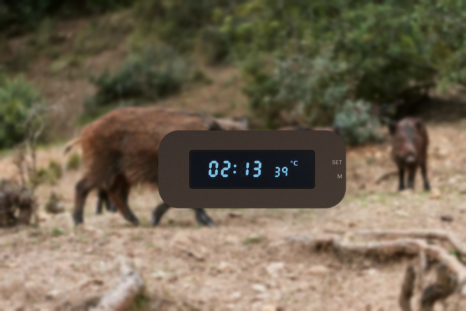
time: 2:13
